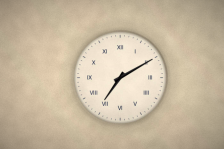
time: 7:10
